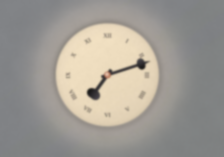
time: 7:12
